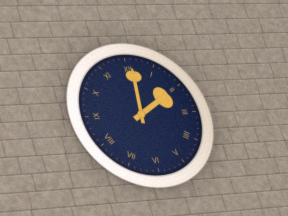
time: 2:01
